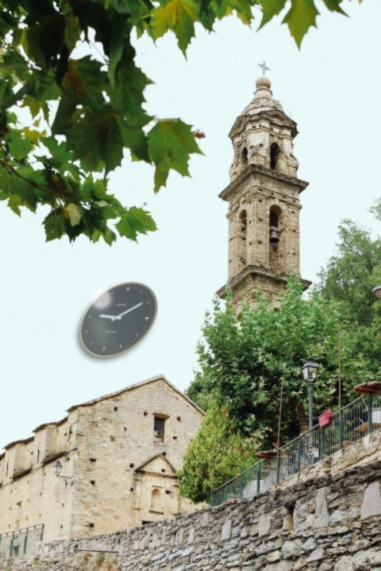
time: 9:09
